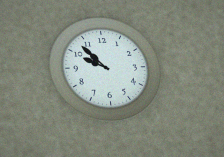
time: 9:53
